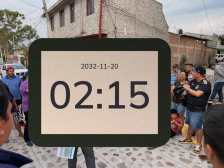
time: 2:15
